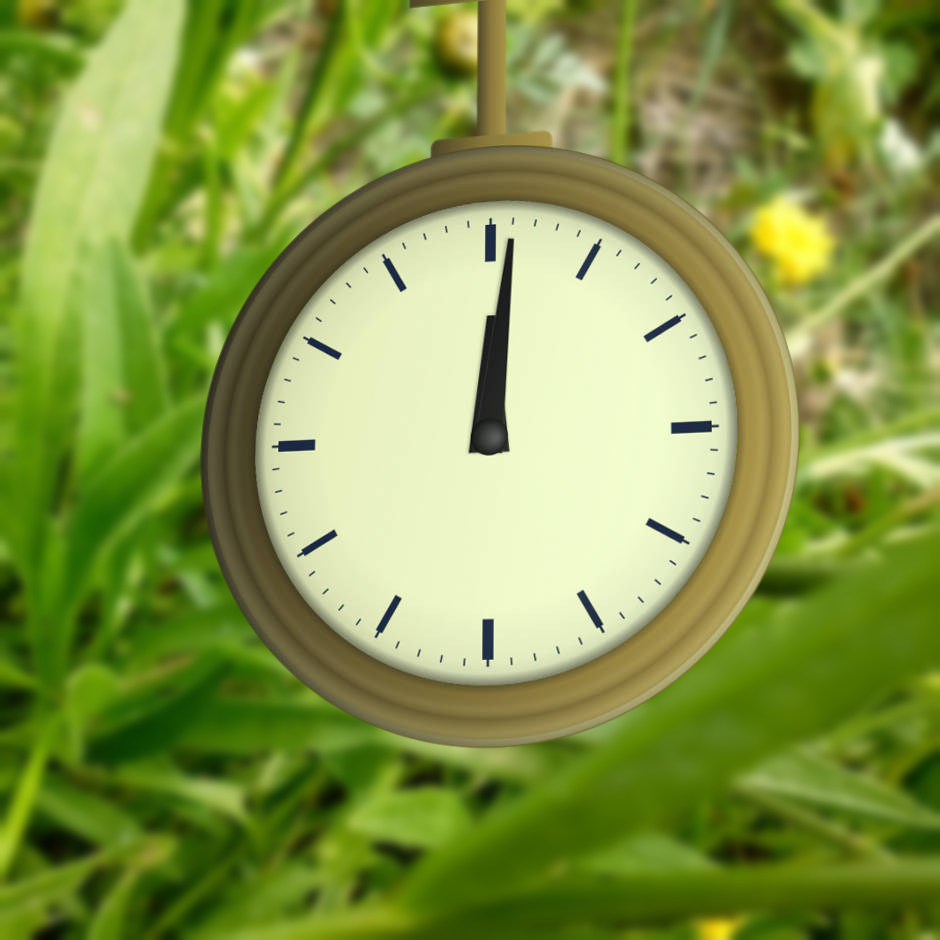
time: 12:01
